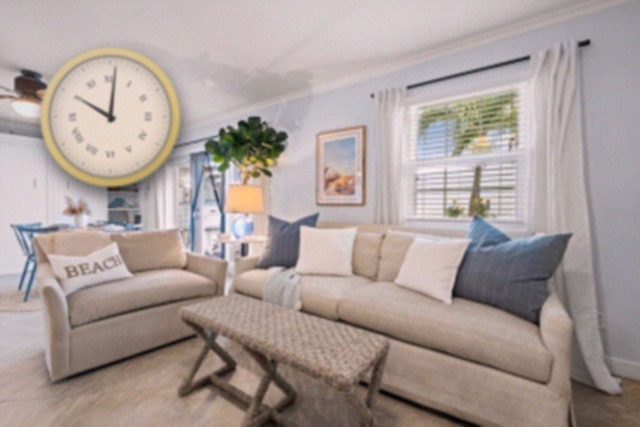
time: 10:01
